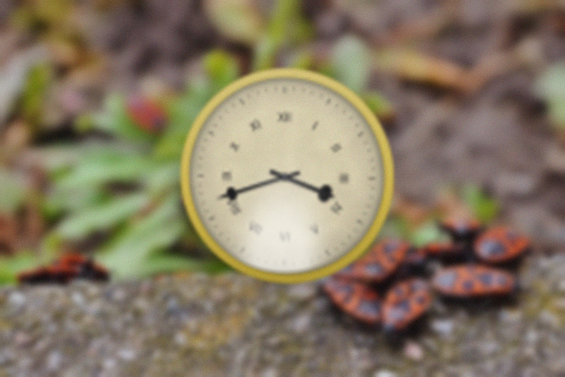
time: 3:42
